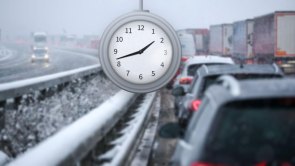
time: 1:42
